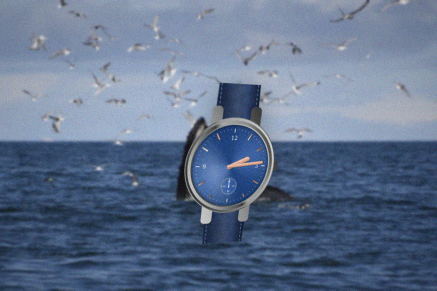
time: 2:14
